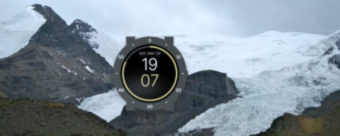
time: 19:07
